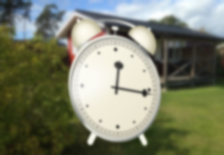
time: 12:16
